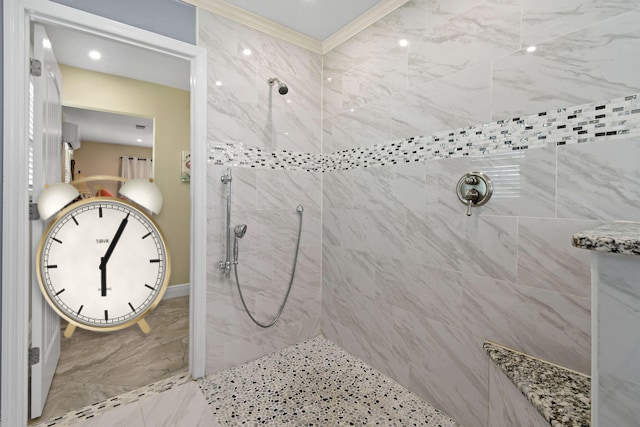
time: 6:05
